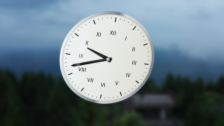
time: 9:42
